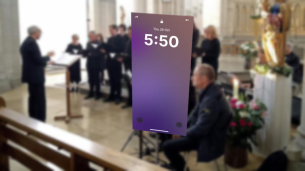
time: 5:50
